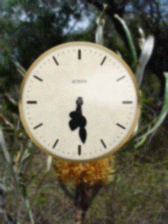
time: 6:29
